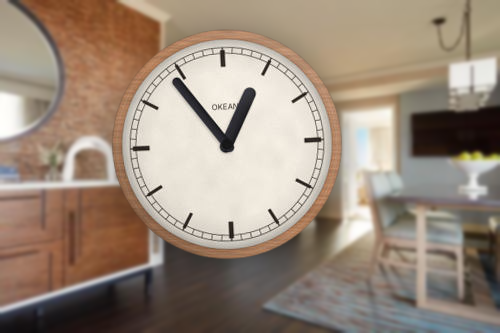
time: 12:54
